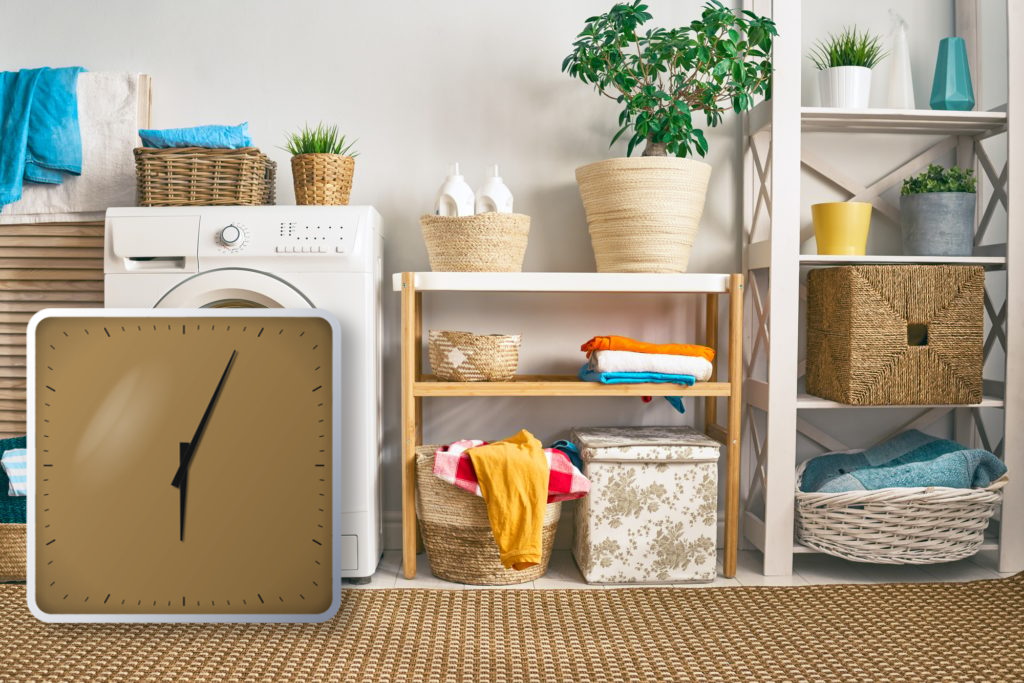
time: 6:04
